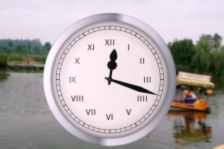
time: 12:18
